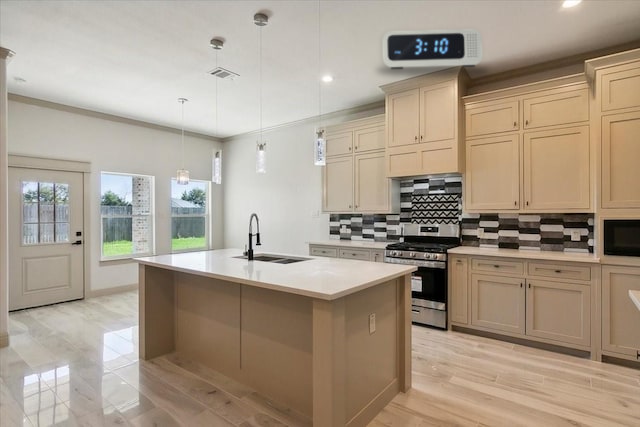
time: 3:10
